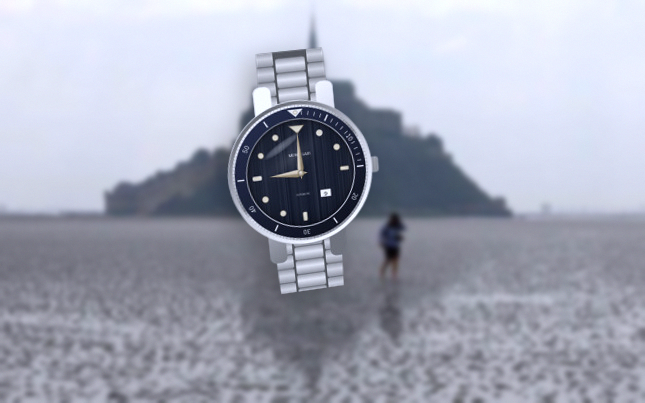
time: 9:00
